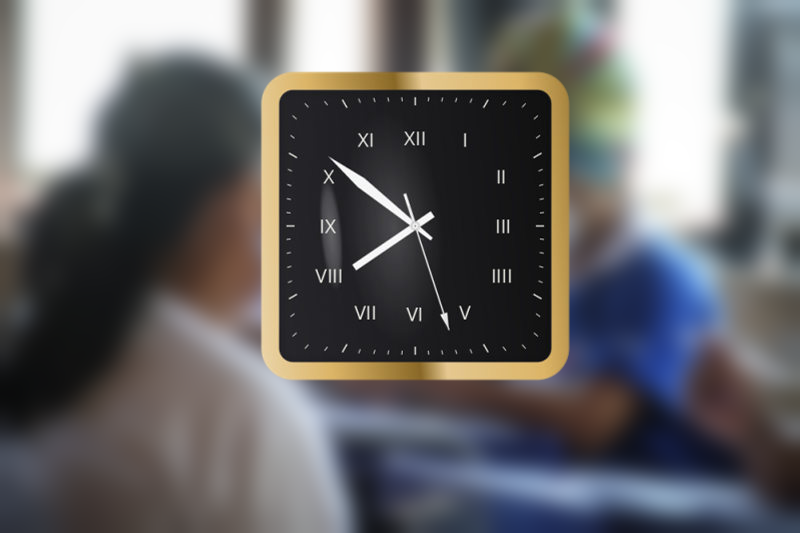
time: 7:51:27
